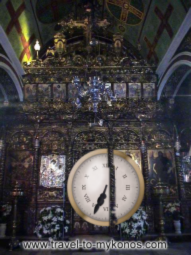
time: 6:34
